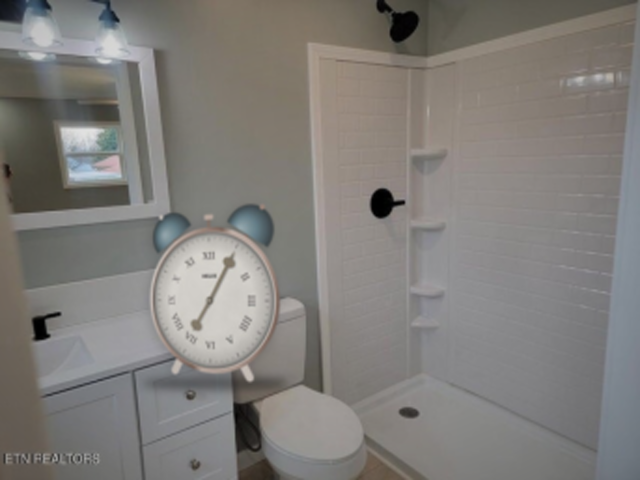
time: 7:05
